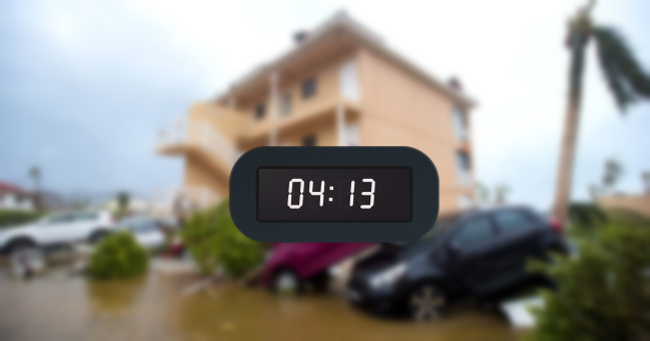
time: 4:13
